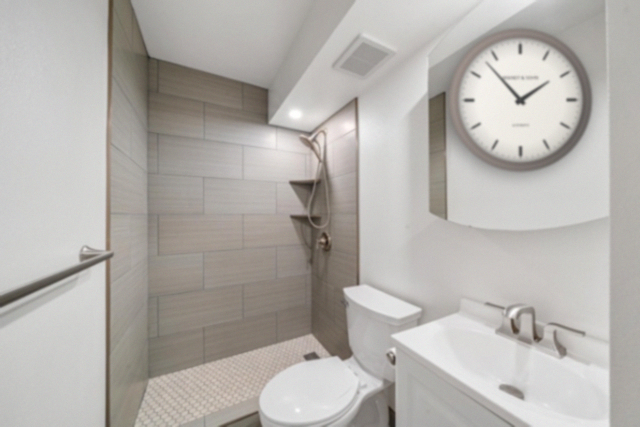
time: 1:53
